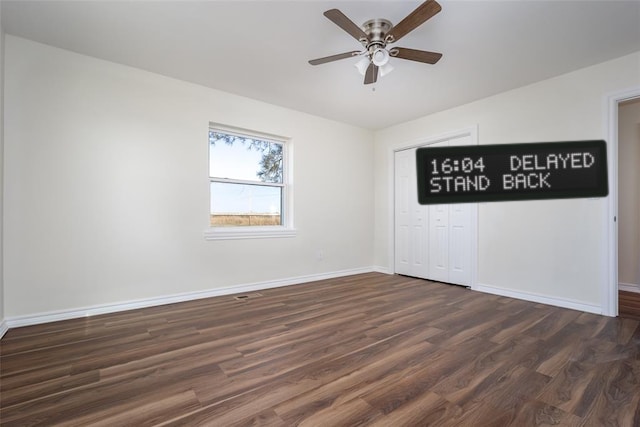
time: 16:04
